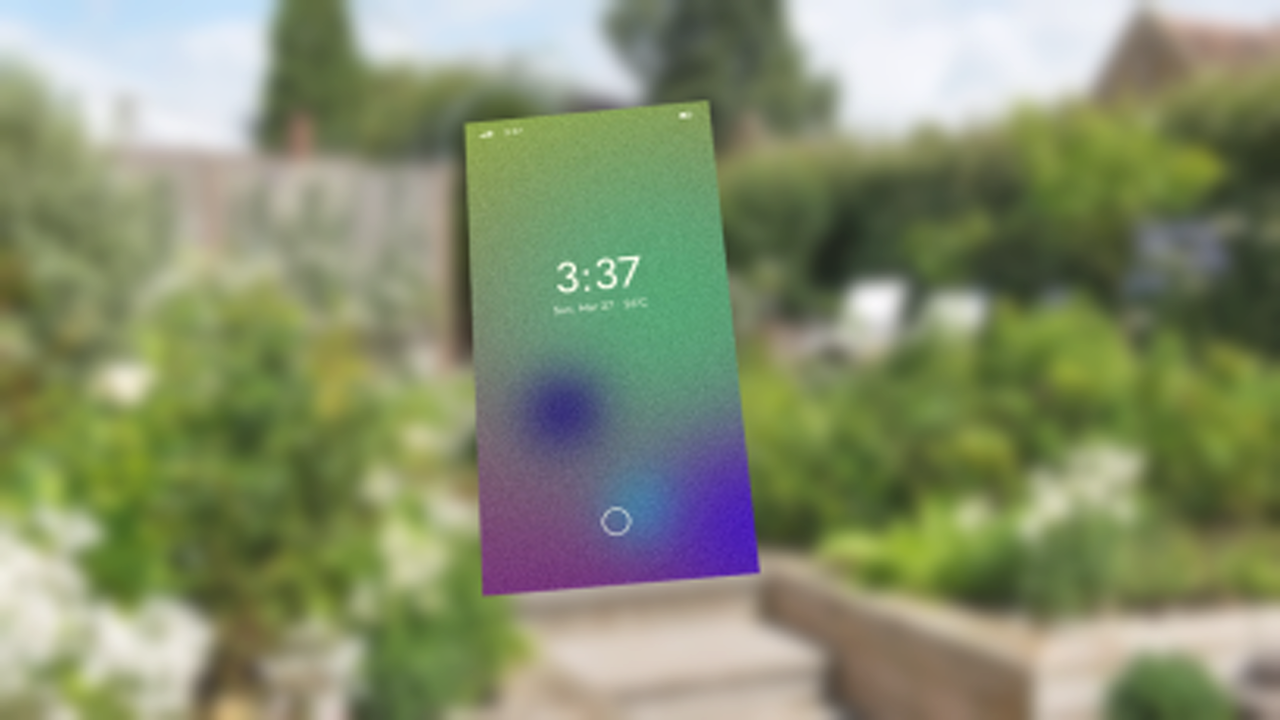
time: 3:37
